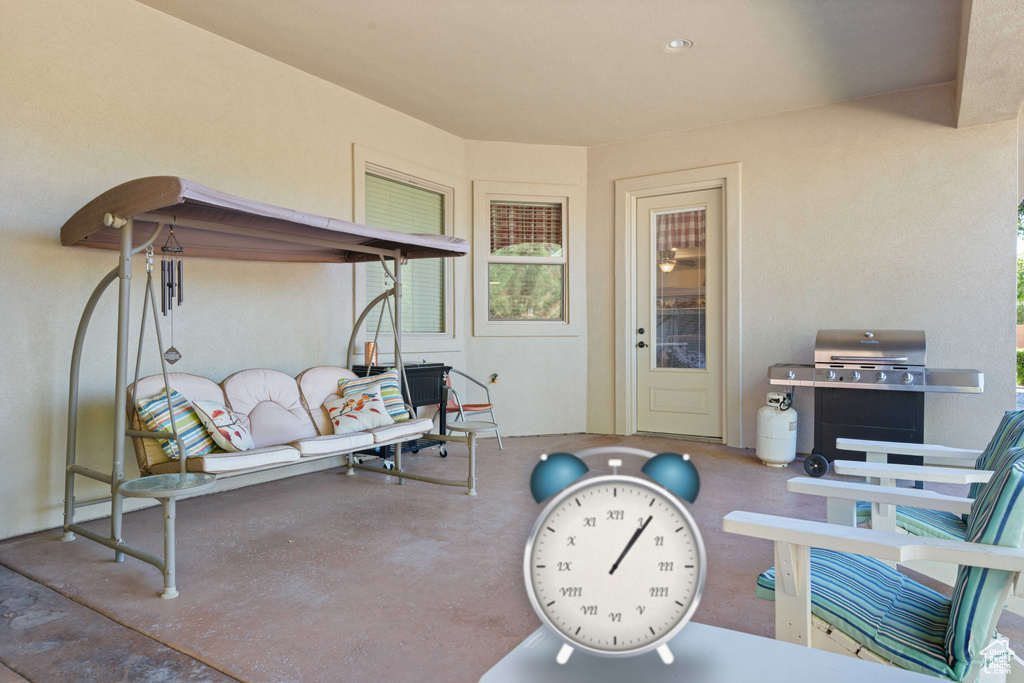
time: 1:06
